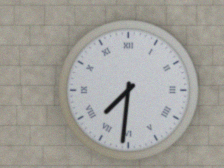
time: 7:31
